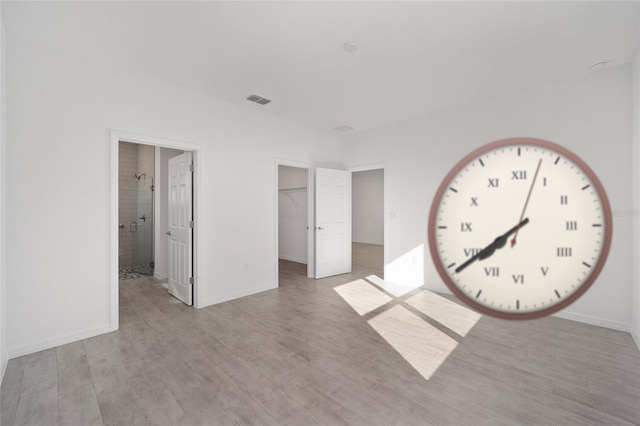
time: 7:39:03
